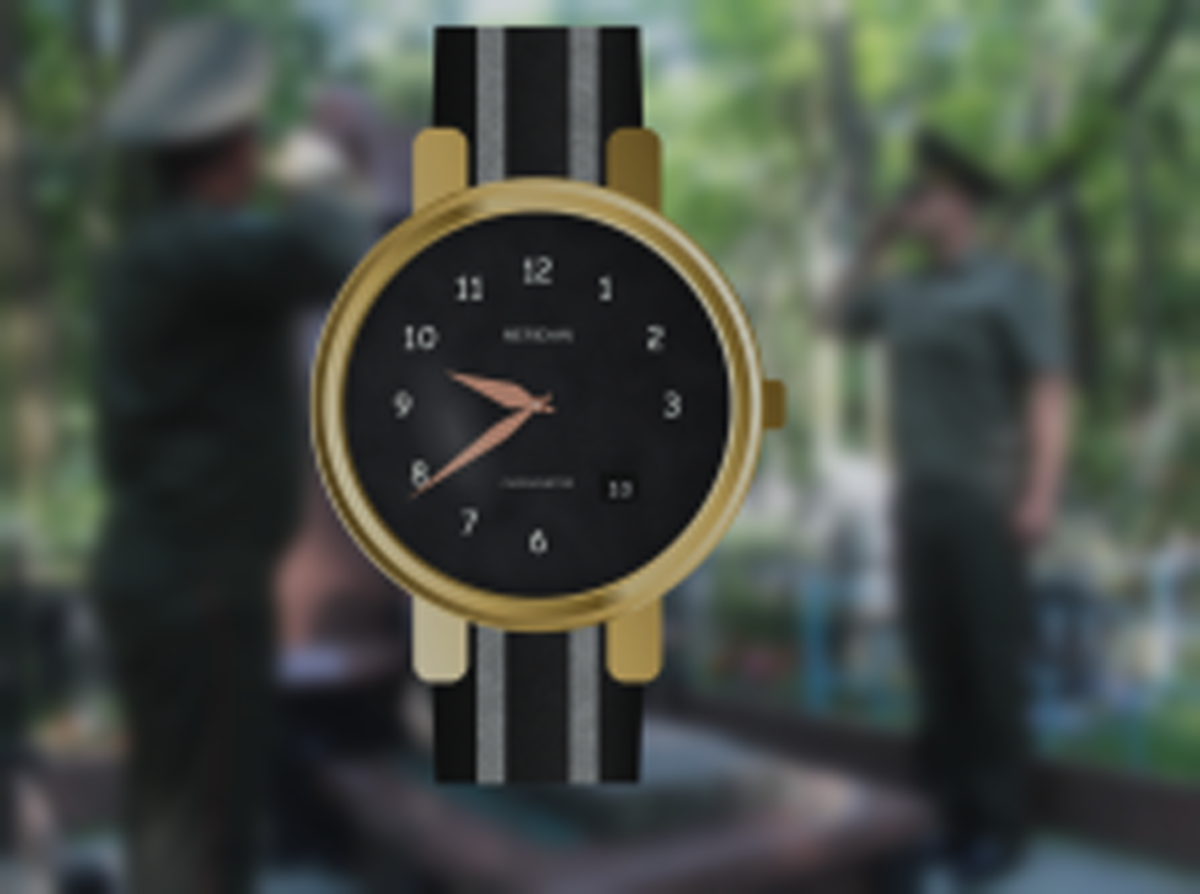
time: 9:39
